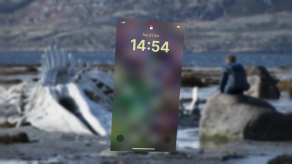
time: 14:54
